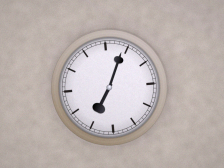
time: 7:04
